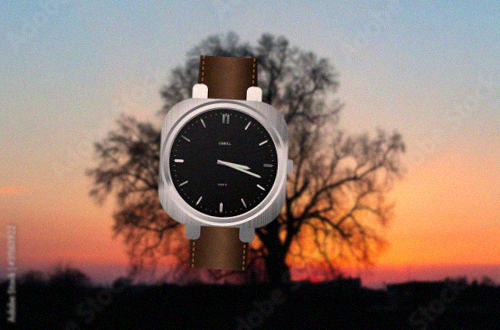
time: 3:18
